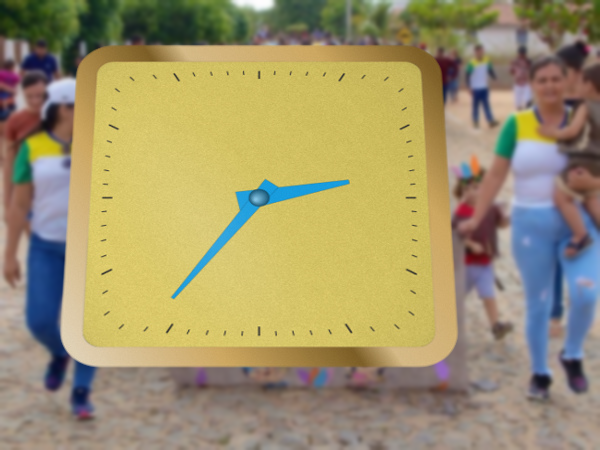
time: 2:36
